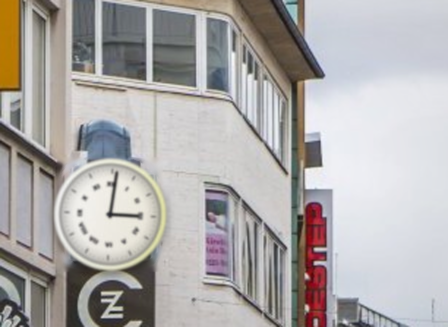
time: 3:01
